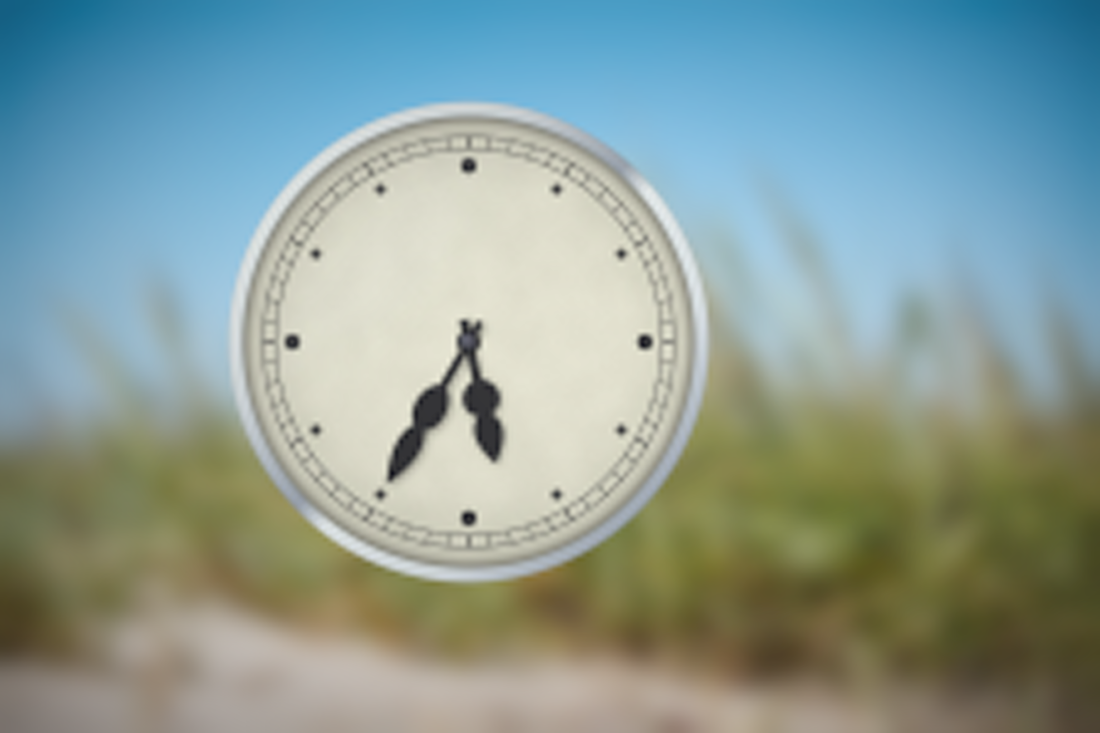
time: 5:35
